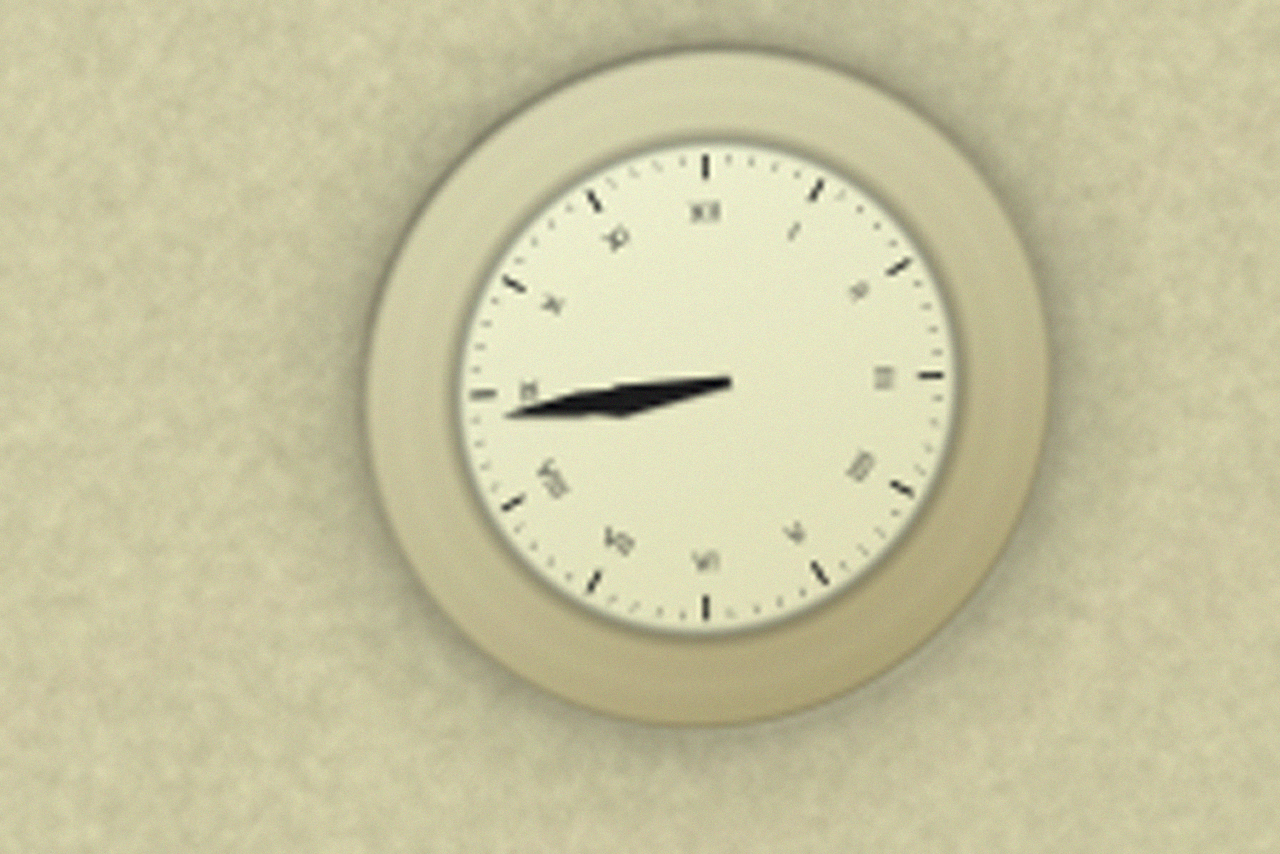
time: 8:44
